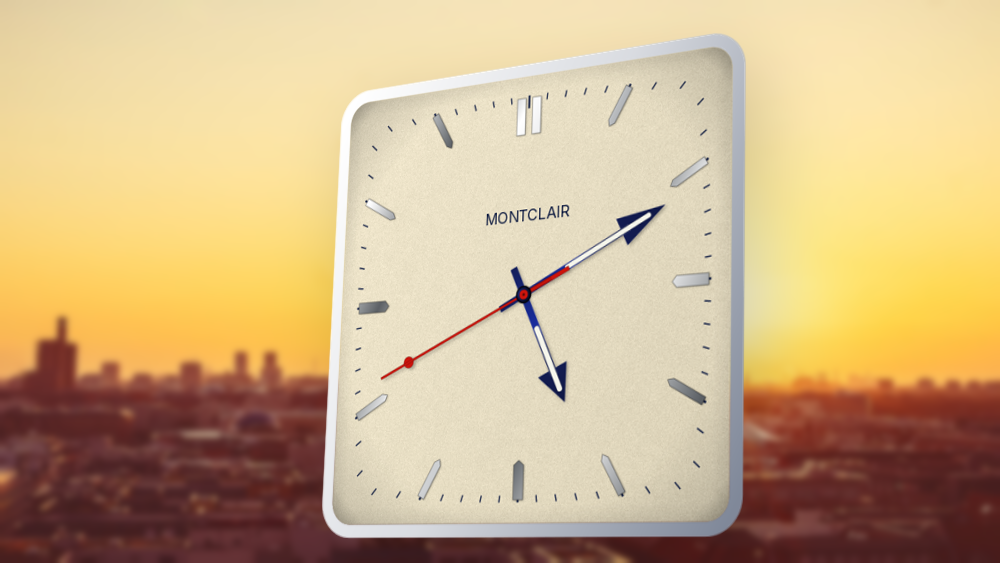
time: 5:10:41
